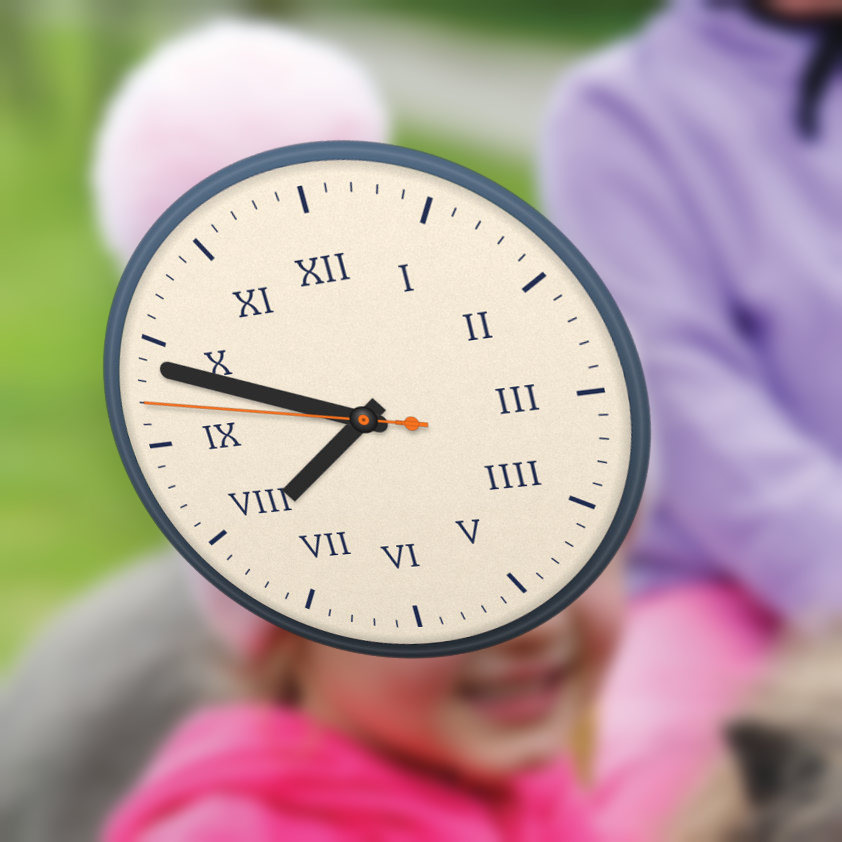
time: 7:48:47
